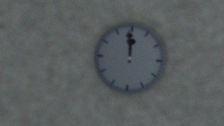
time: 11:59
